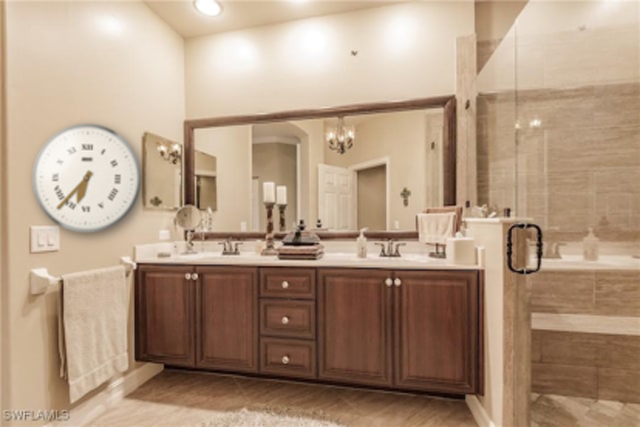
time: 6:37
